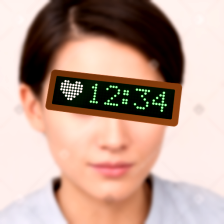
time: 12:34
